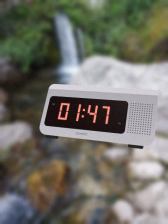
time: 1:47
